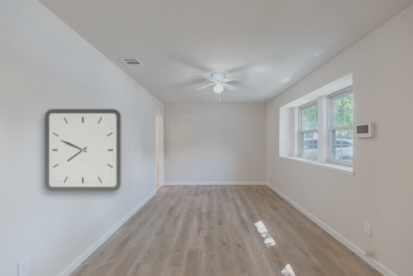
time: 7:49
